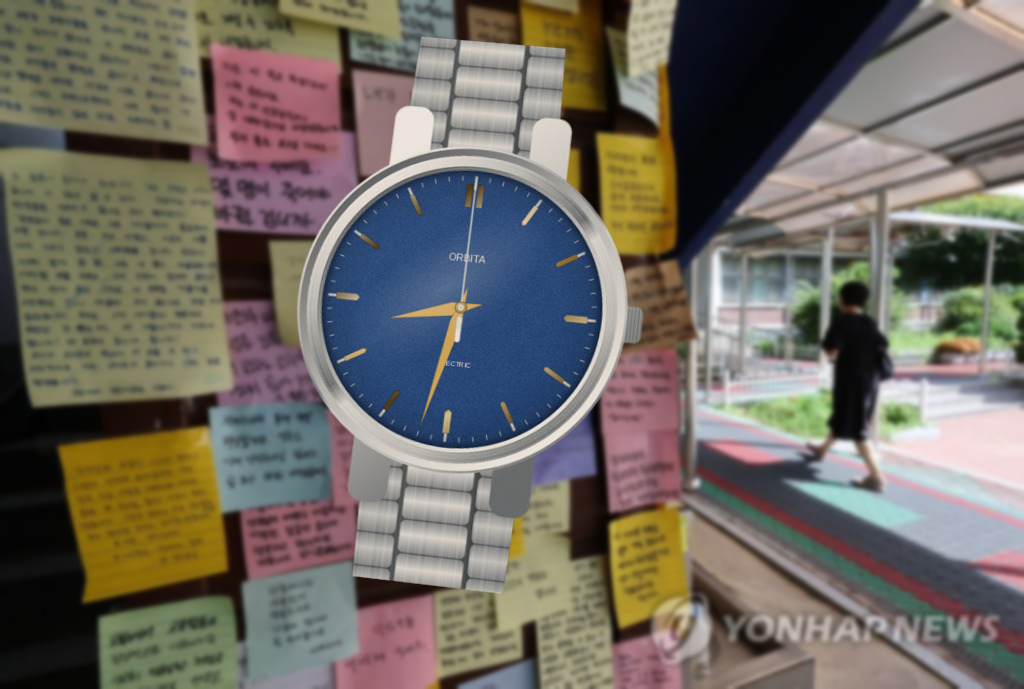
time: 8:32:00
